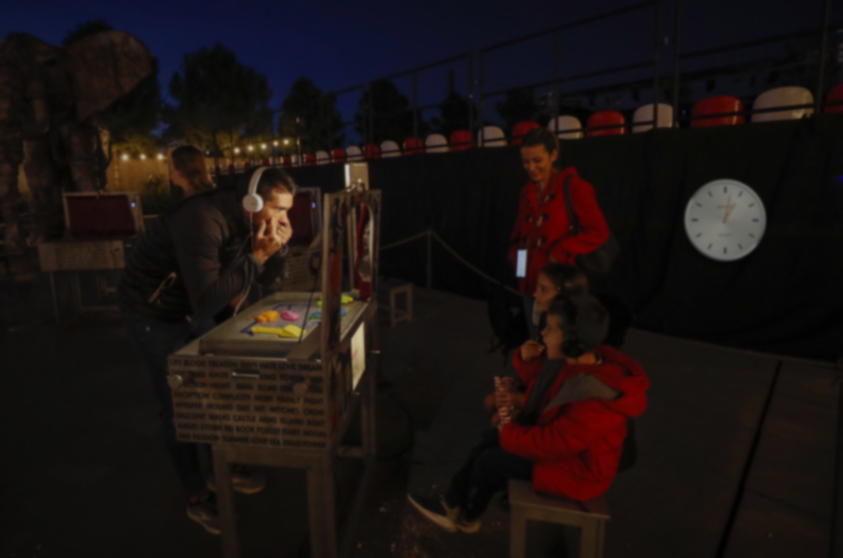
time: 1:02
